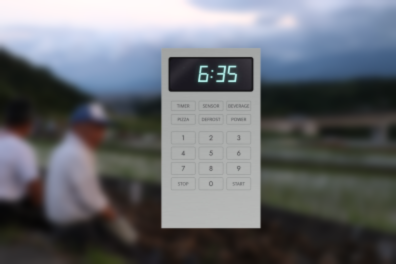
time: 6:35
